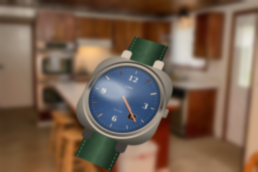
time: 4:22
